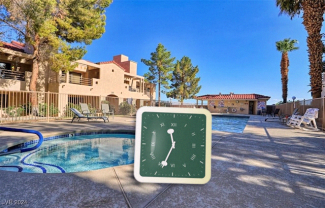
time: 11:34
